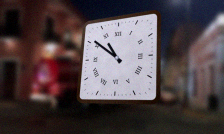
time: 10:51
